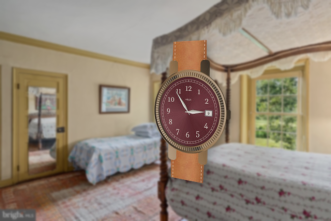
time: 2:54
